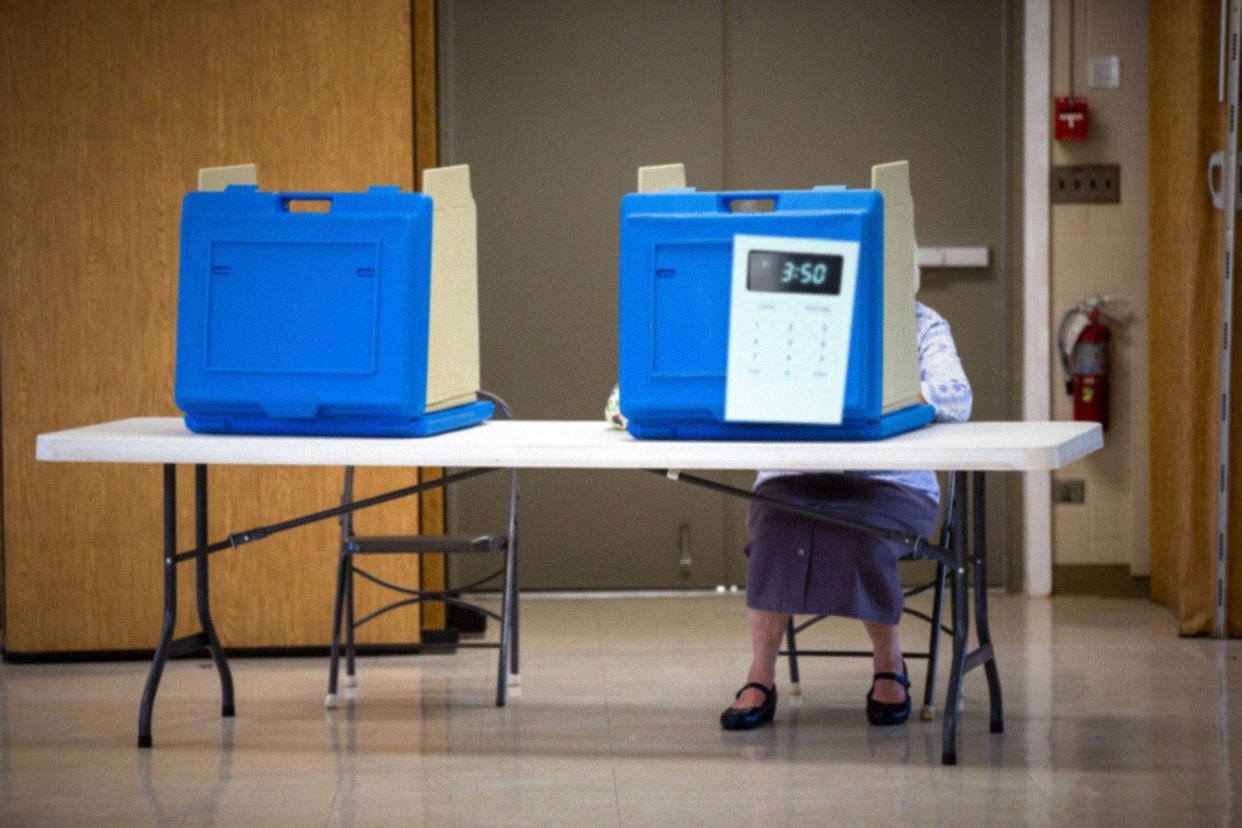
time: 3:50
